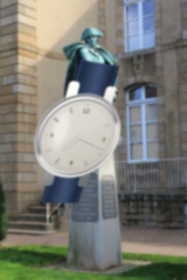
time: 7:18
